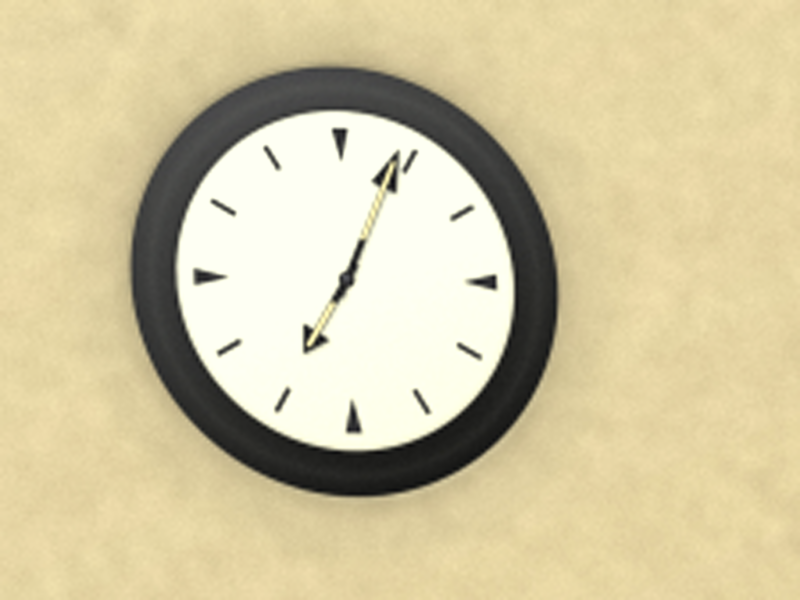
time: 7:04
